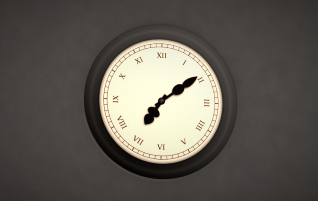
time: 7:09
